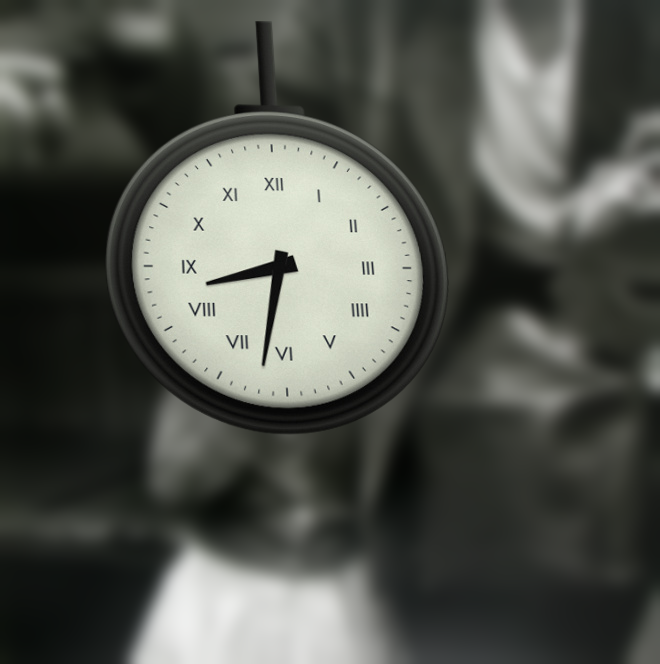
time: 8:32
